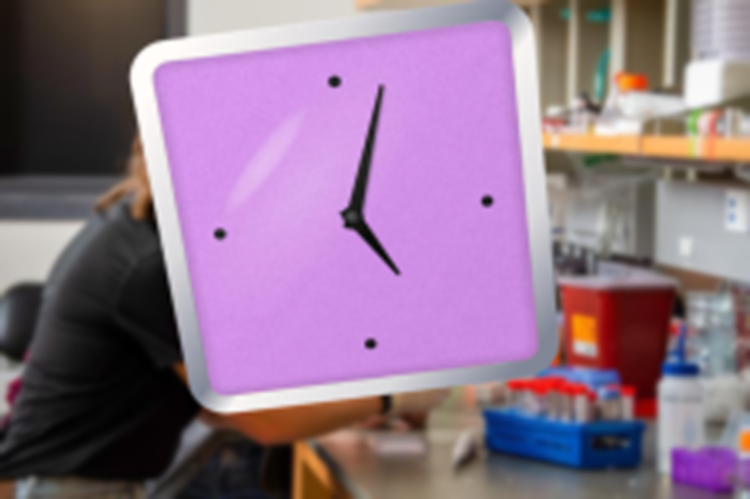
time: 5:03
